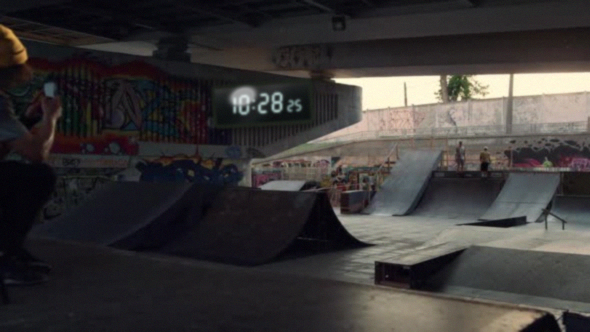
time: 10:28
